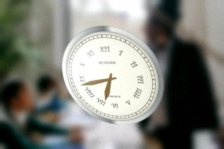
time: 6:43
